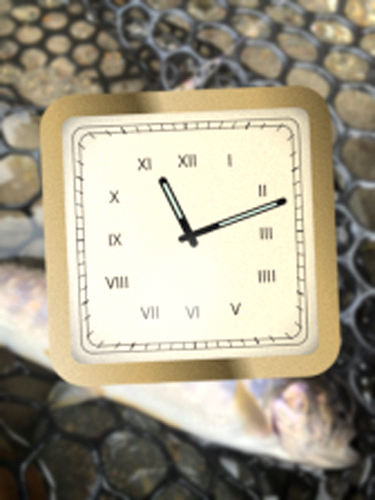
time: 11:12
